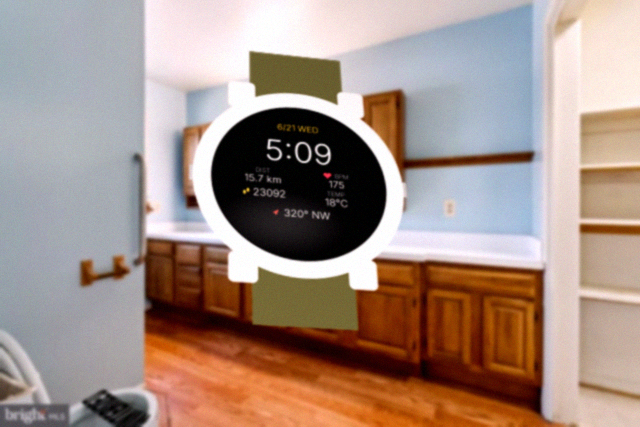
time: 5:09
